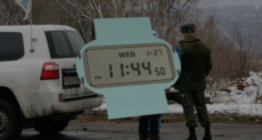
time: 11:44
